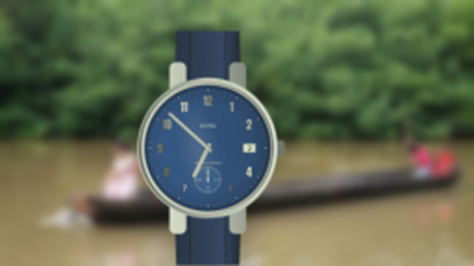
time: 6:52
